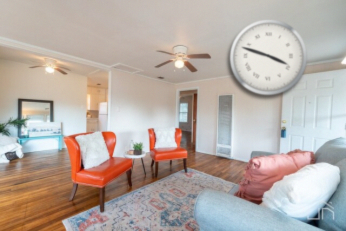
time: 3:48
